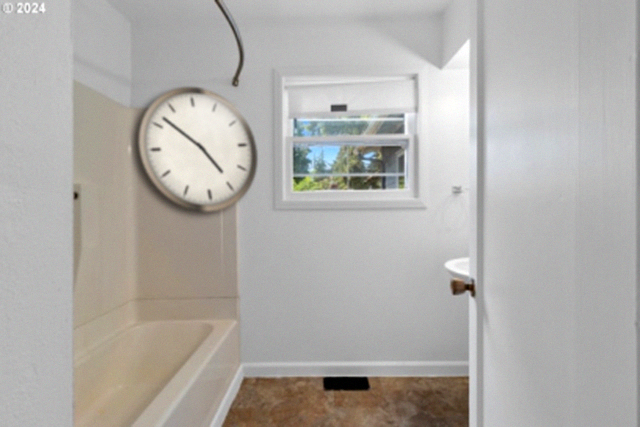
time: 4:52
